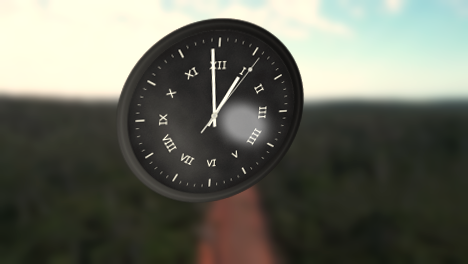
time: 12:59:06
